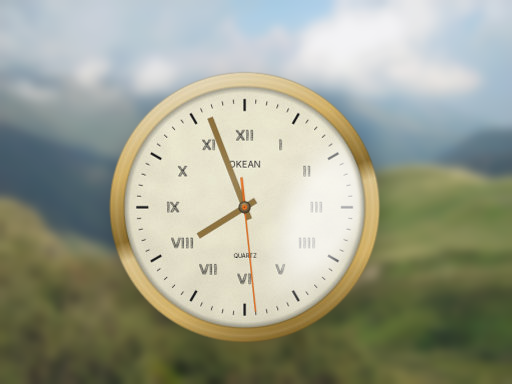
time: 7:56:29
